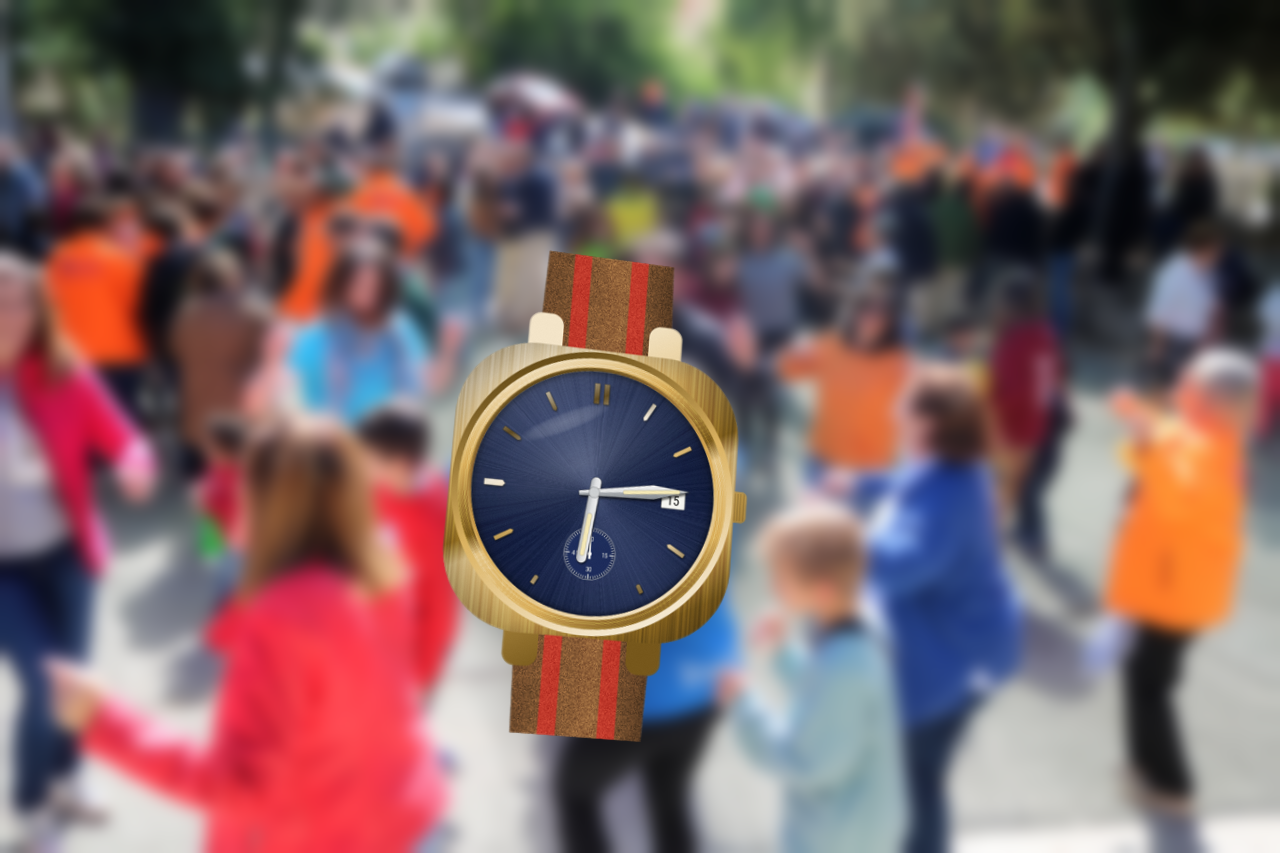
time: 6:14
